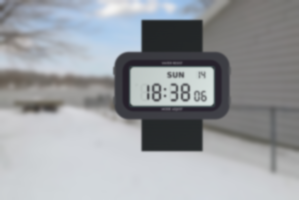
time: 18:38:06
